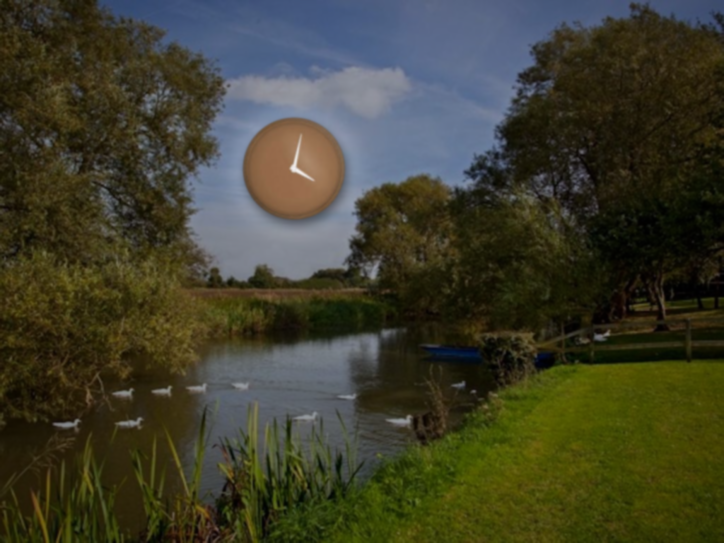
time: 4:02
